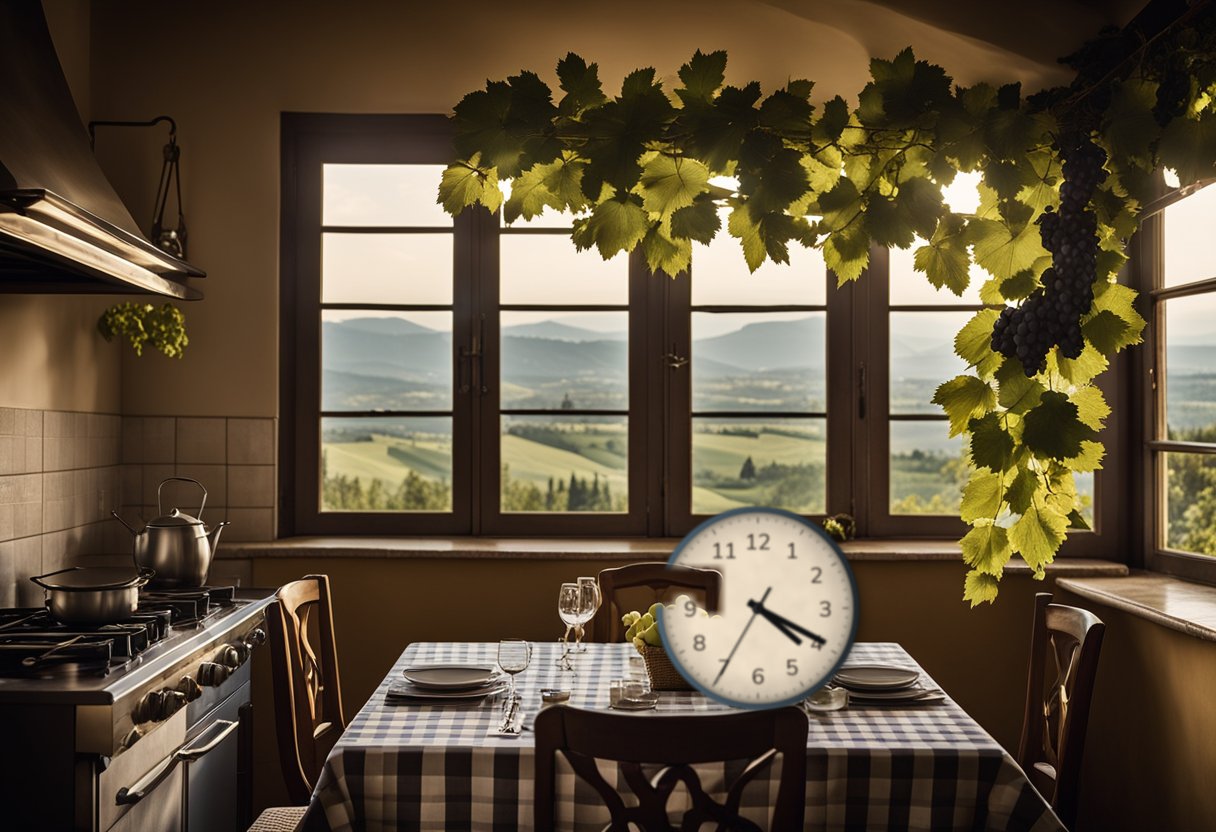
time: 4:19:35
